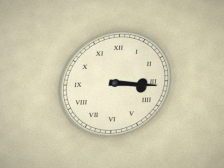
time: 3:16
